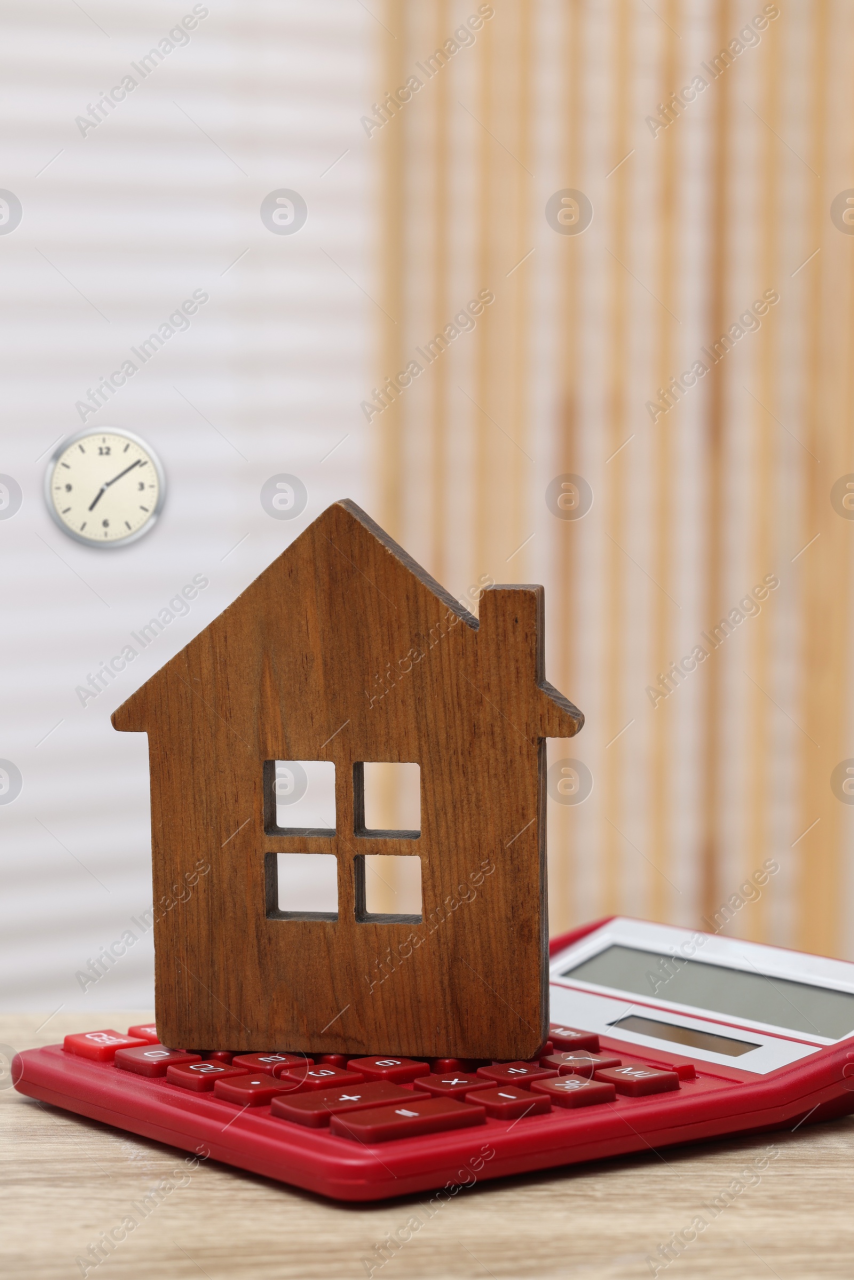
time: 7:09
